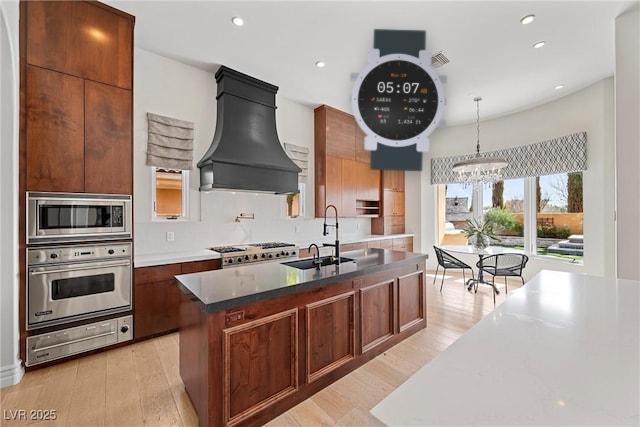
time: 5:07
